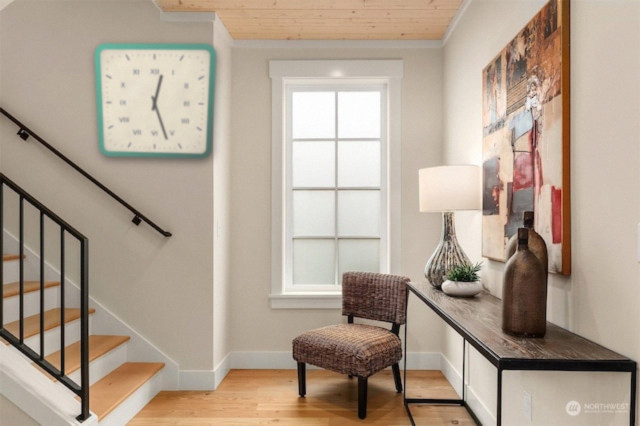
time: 12:27
